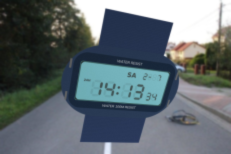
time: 14:13
